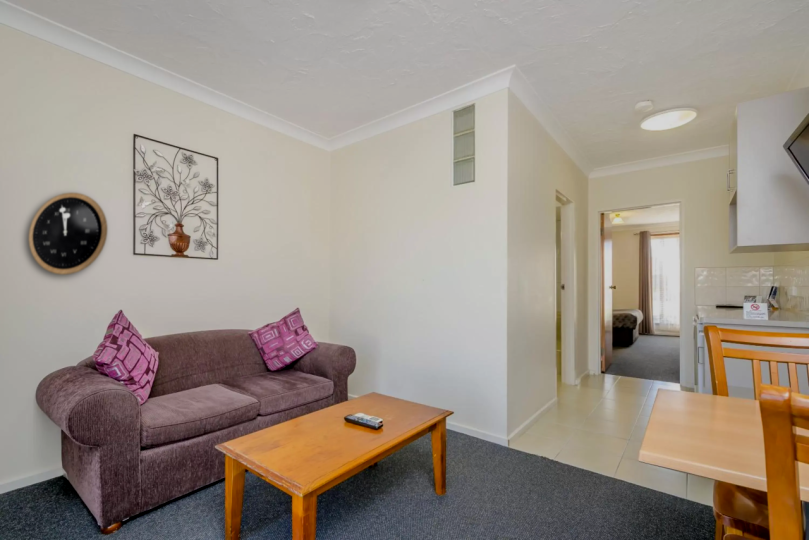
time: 11:58
